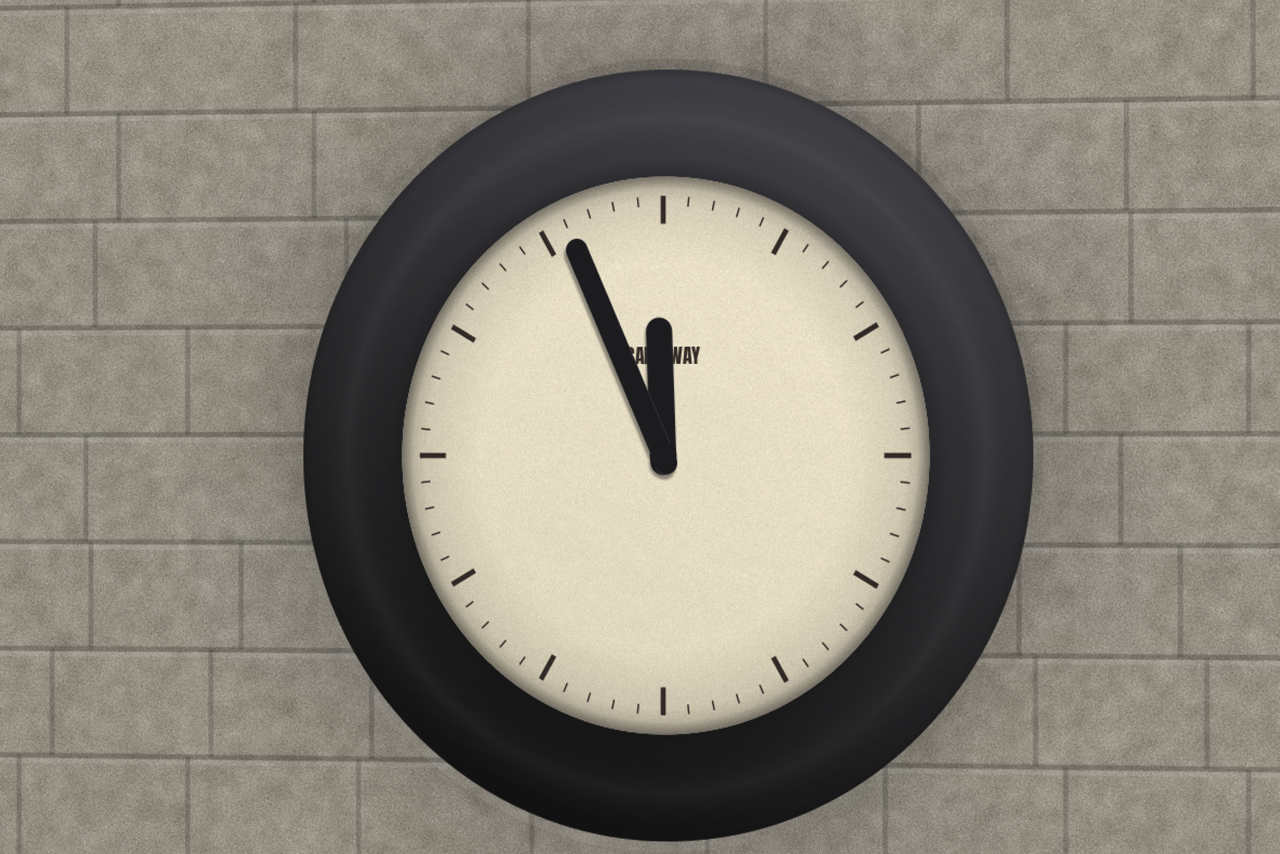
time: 11:56
